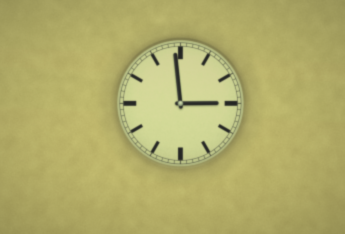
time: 2:59
